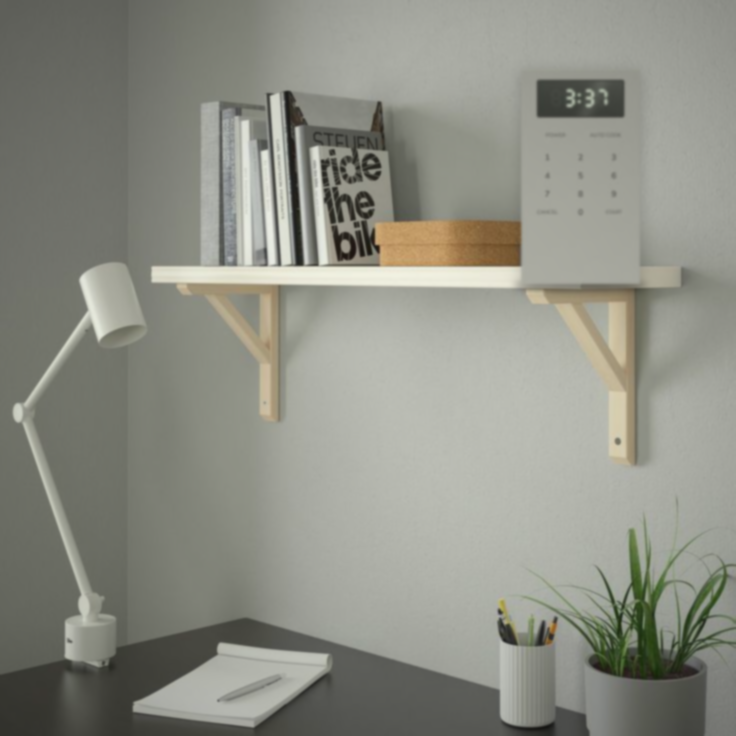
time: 3:37
